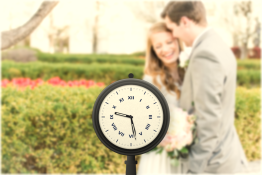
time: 9:28
